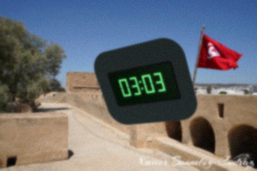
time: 3:03
